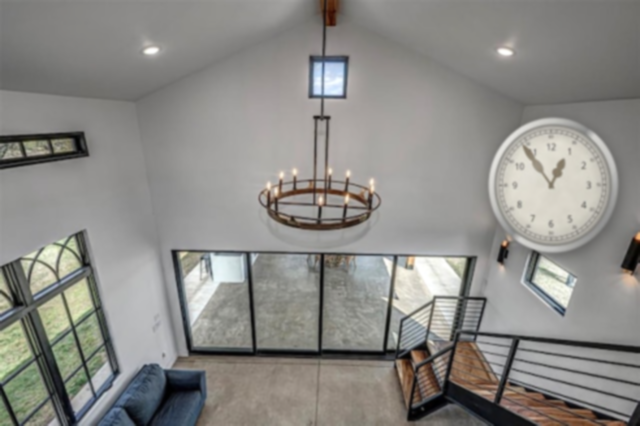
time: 12:54
